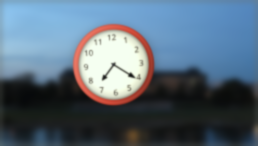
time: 7:21
